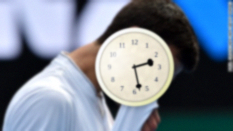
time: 2:28
